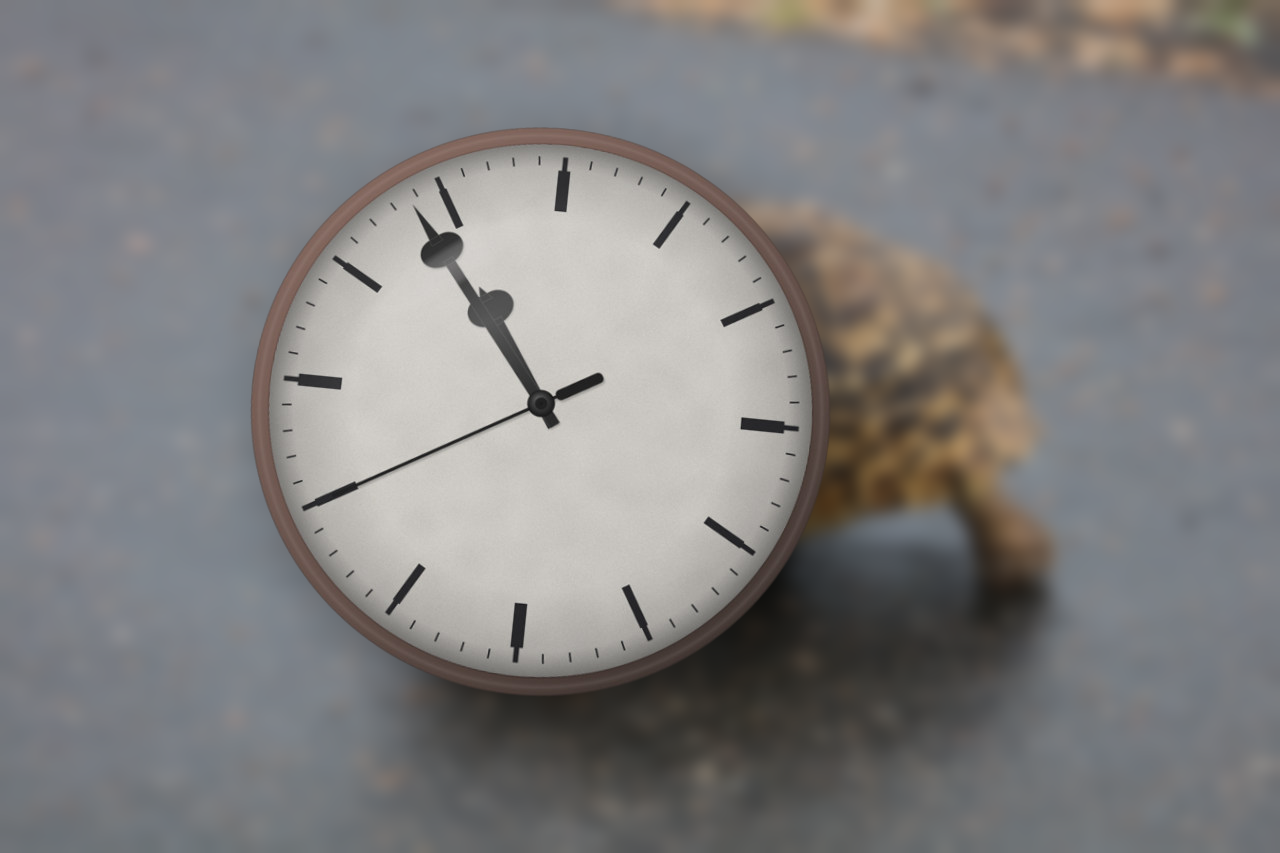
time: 10:53:40
